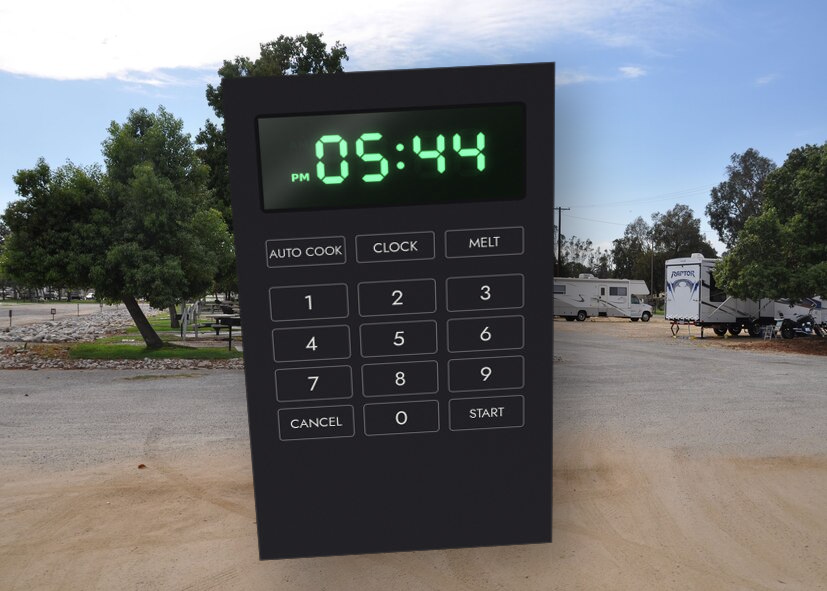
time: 5:44
